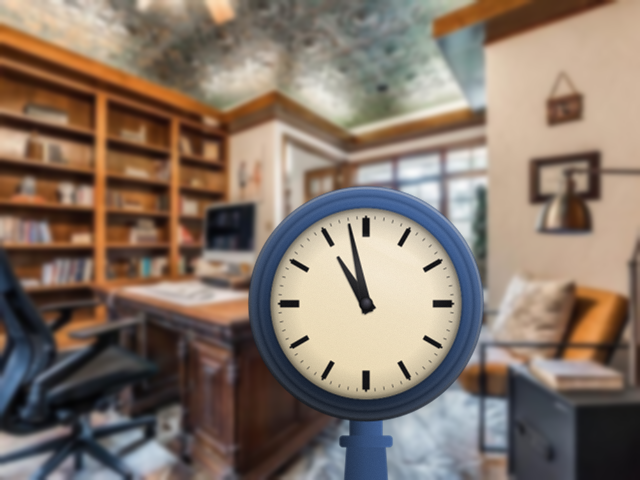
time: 10:58
